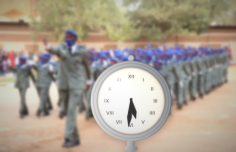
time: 5:31
